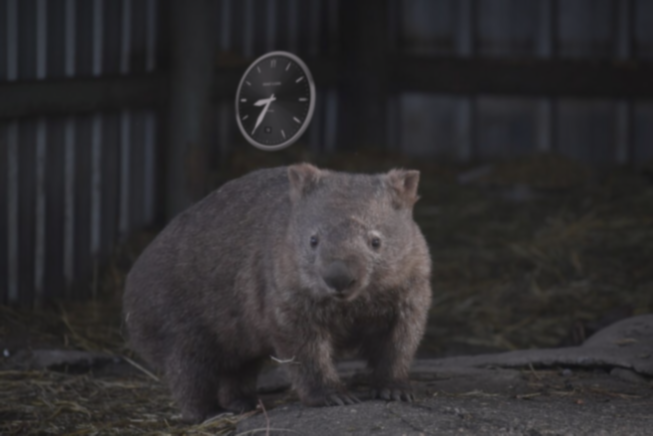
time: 8:35
